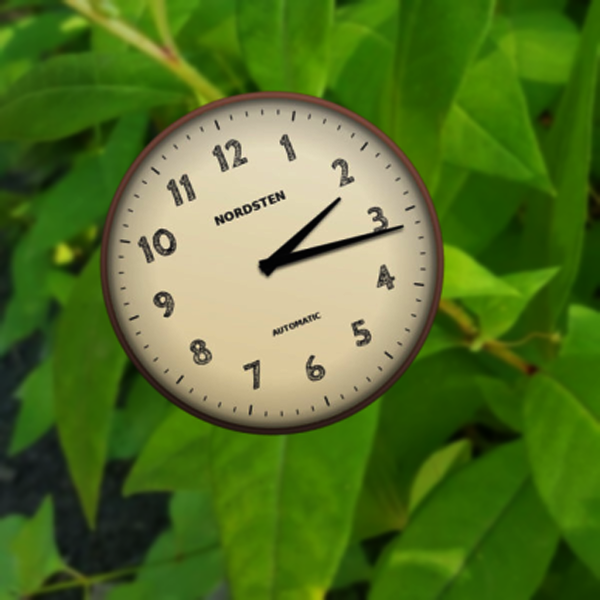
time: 2:16
